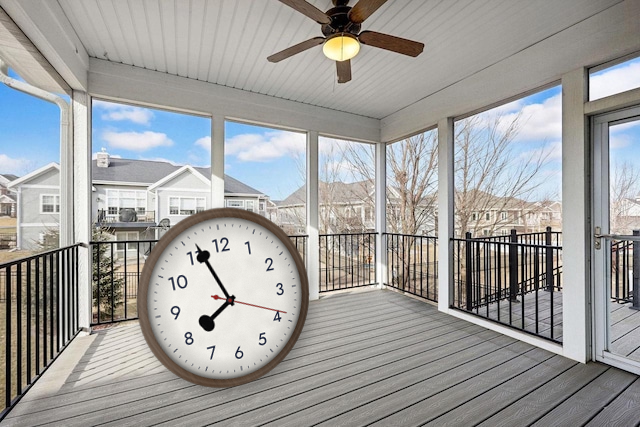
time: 7:56:19
